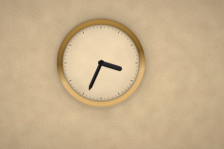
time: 3:34
